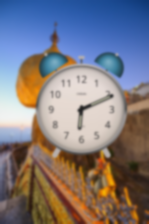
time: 6:11
